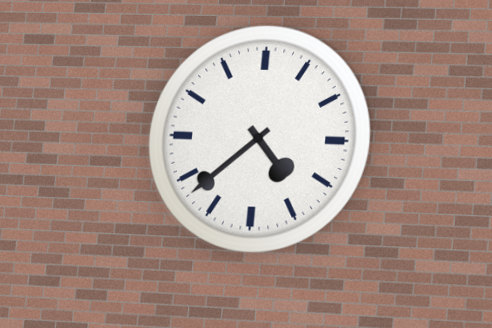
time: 4:38
